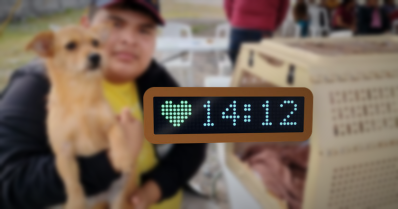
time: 14:12
